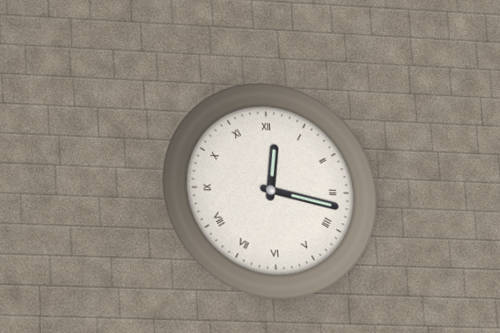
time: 12:17
